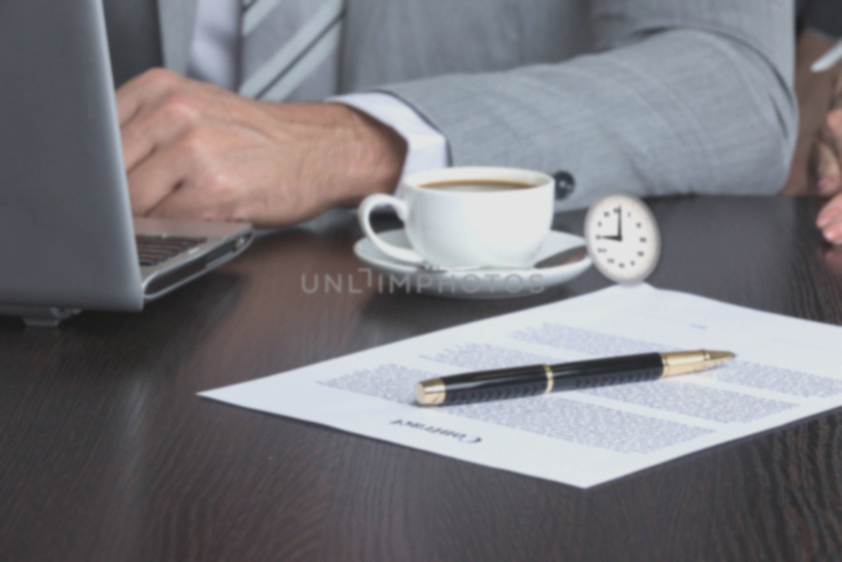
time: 9:01
